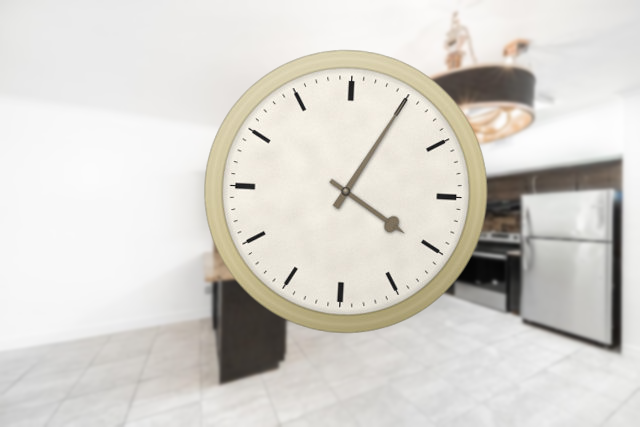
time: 4:05
